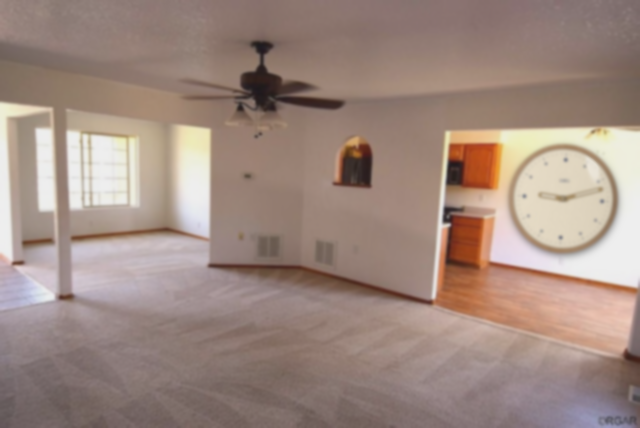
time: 9:12
